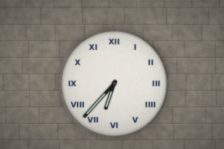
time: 6:37
